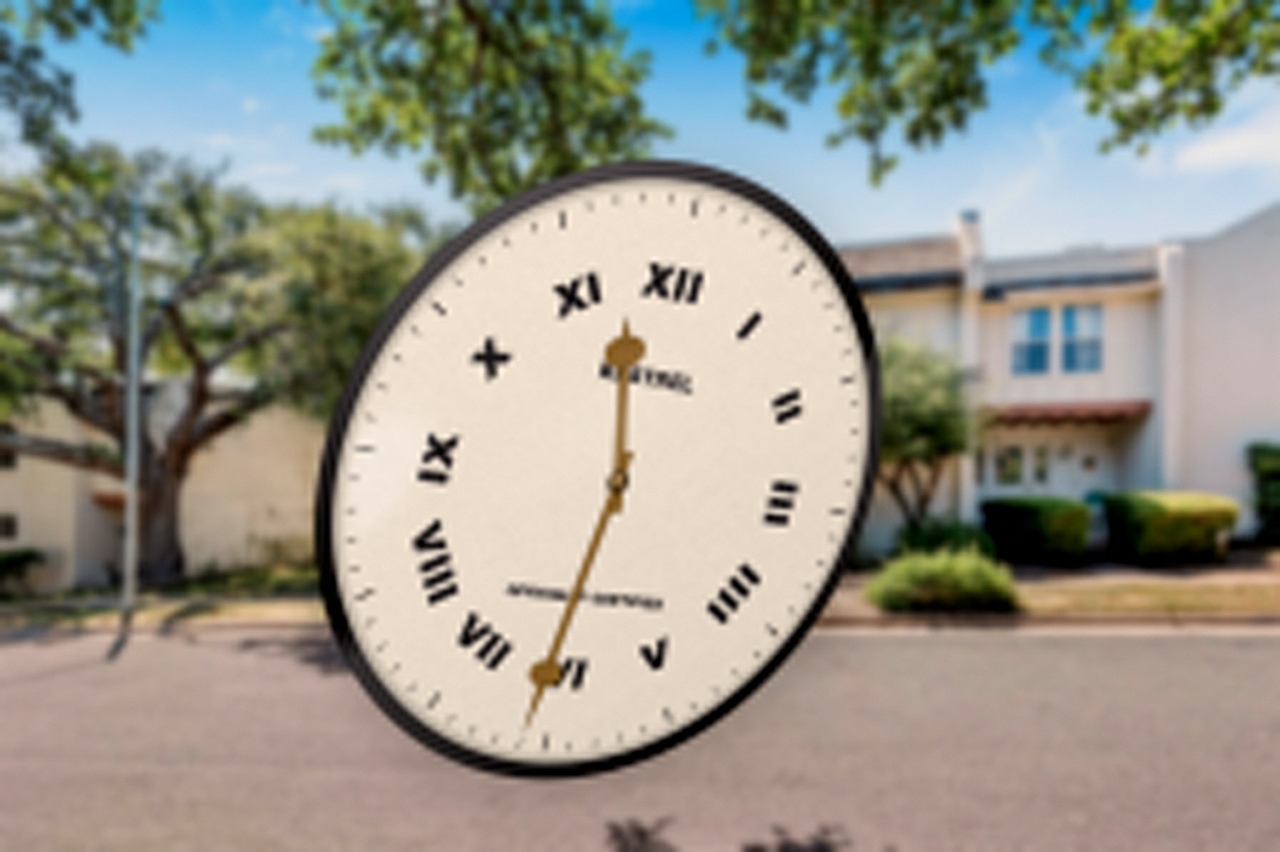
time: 11:31
